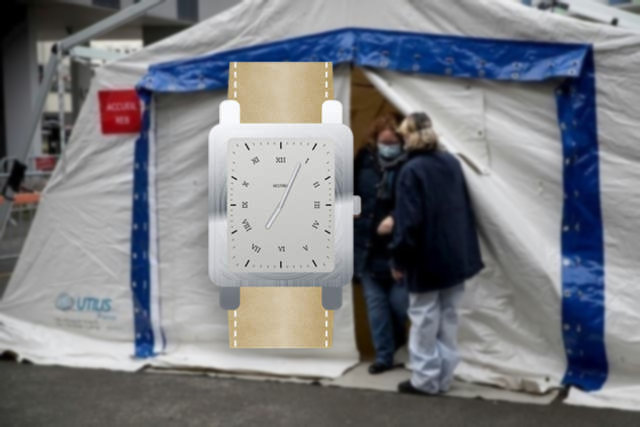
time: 7:04
